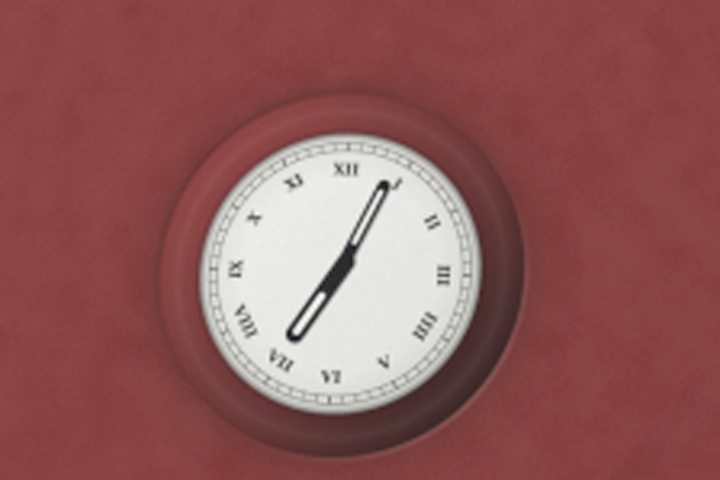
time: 7:04
